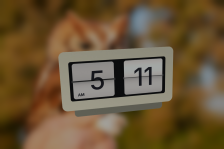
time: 5:11
